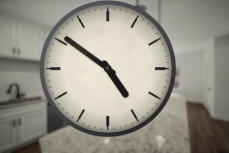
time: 4:51
